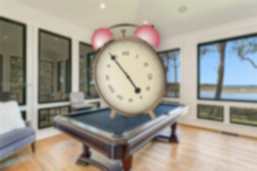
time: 4:54
